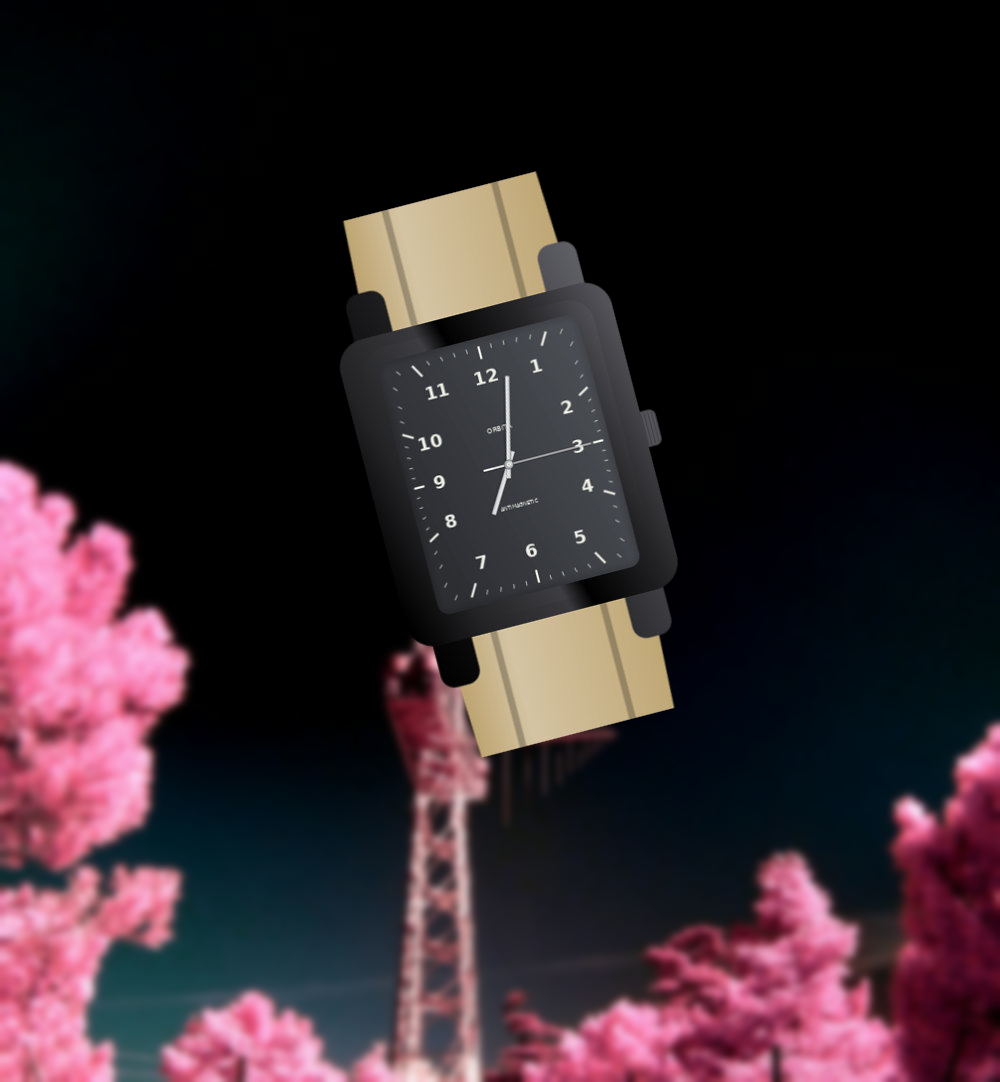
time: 7:02:15
